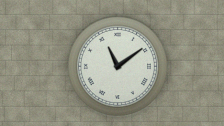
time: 11:09
